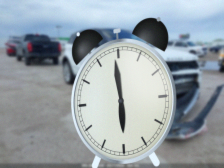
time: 5:59
